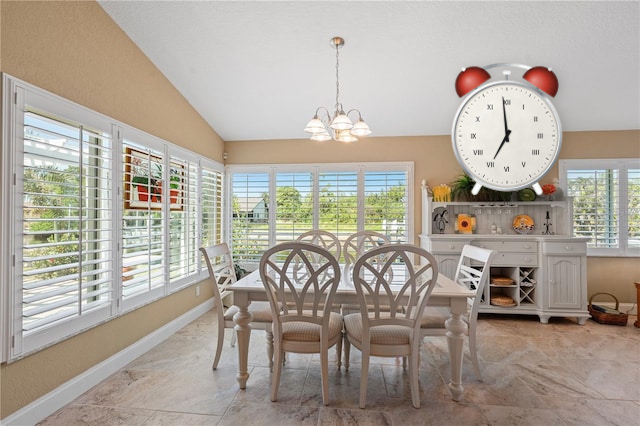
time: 6:59
